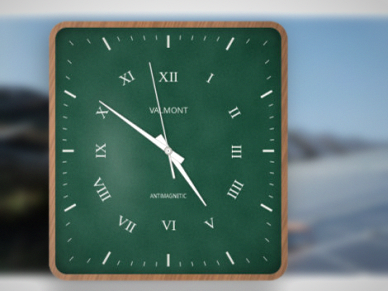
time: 4:50:58
